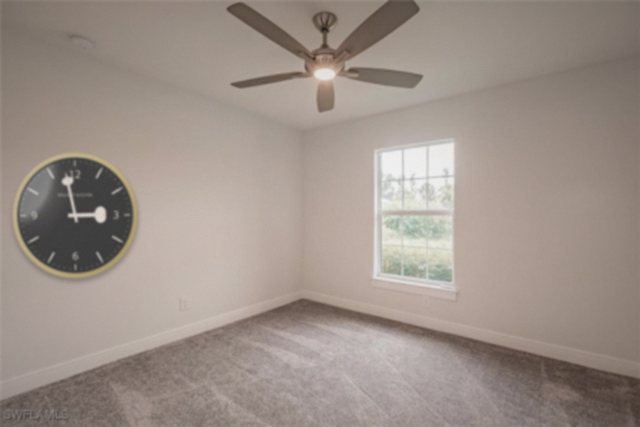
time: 2:58
